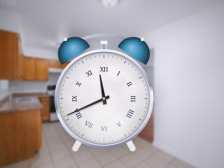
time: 11:41
